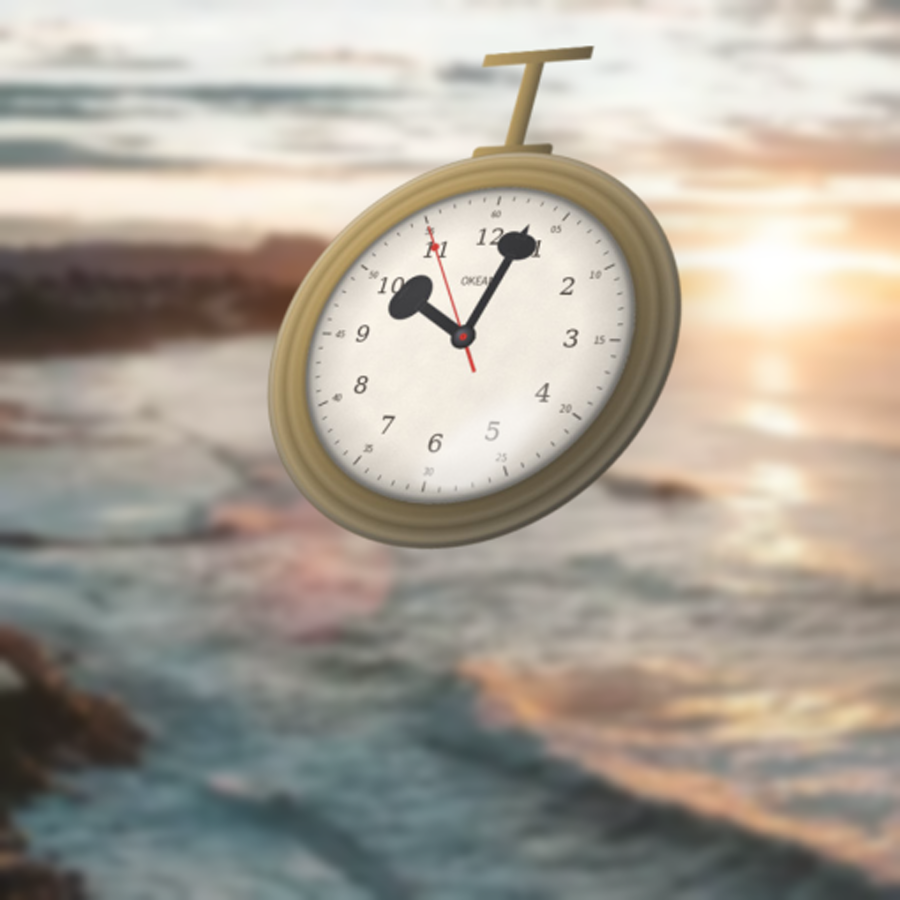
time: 10:02:55
